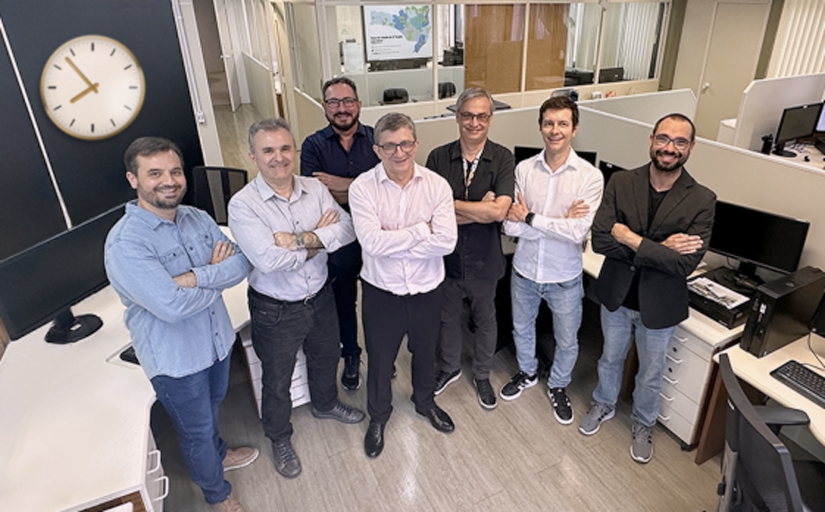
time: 7:53
